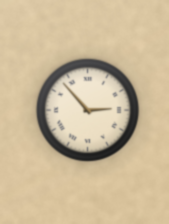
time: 2:53
